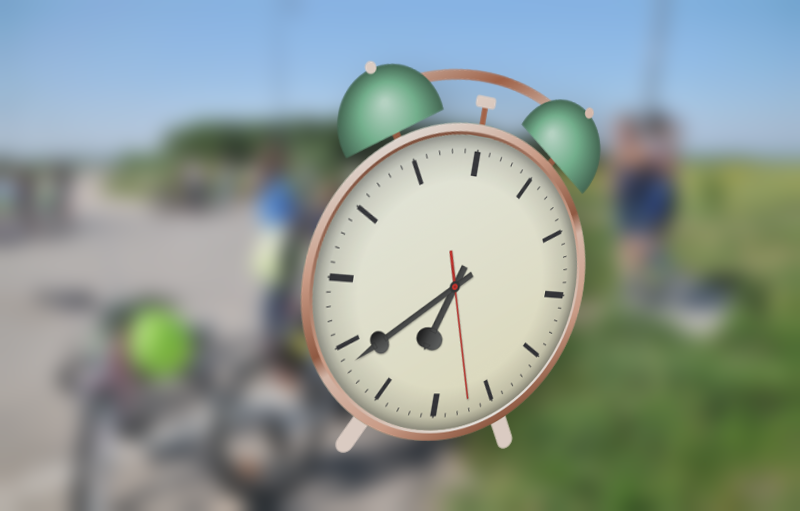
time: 6:38:27
